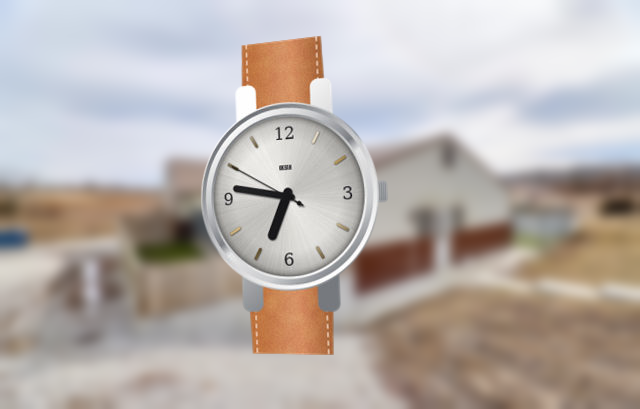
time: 6:46:50
